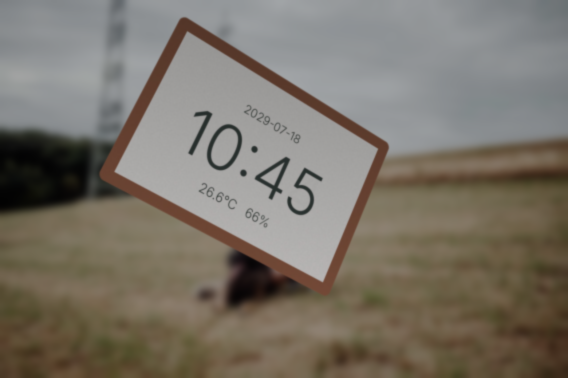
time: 10:45
